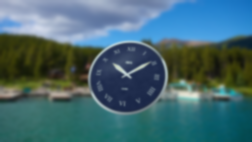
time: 10:09
